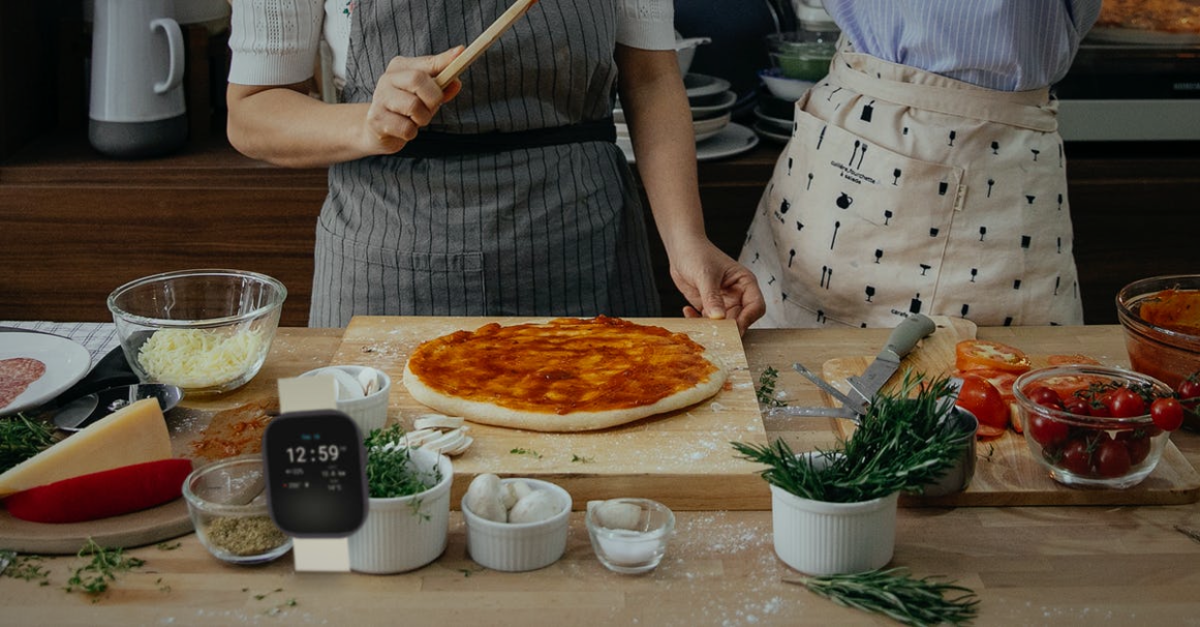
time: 12:59
